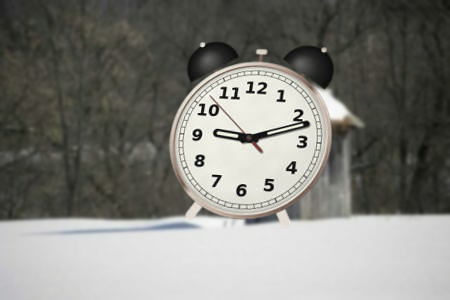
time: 9:11:52
